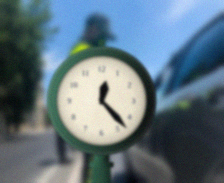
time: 12:23
